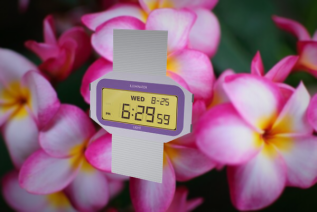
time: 6:29:59
